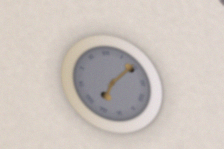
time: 7:09
